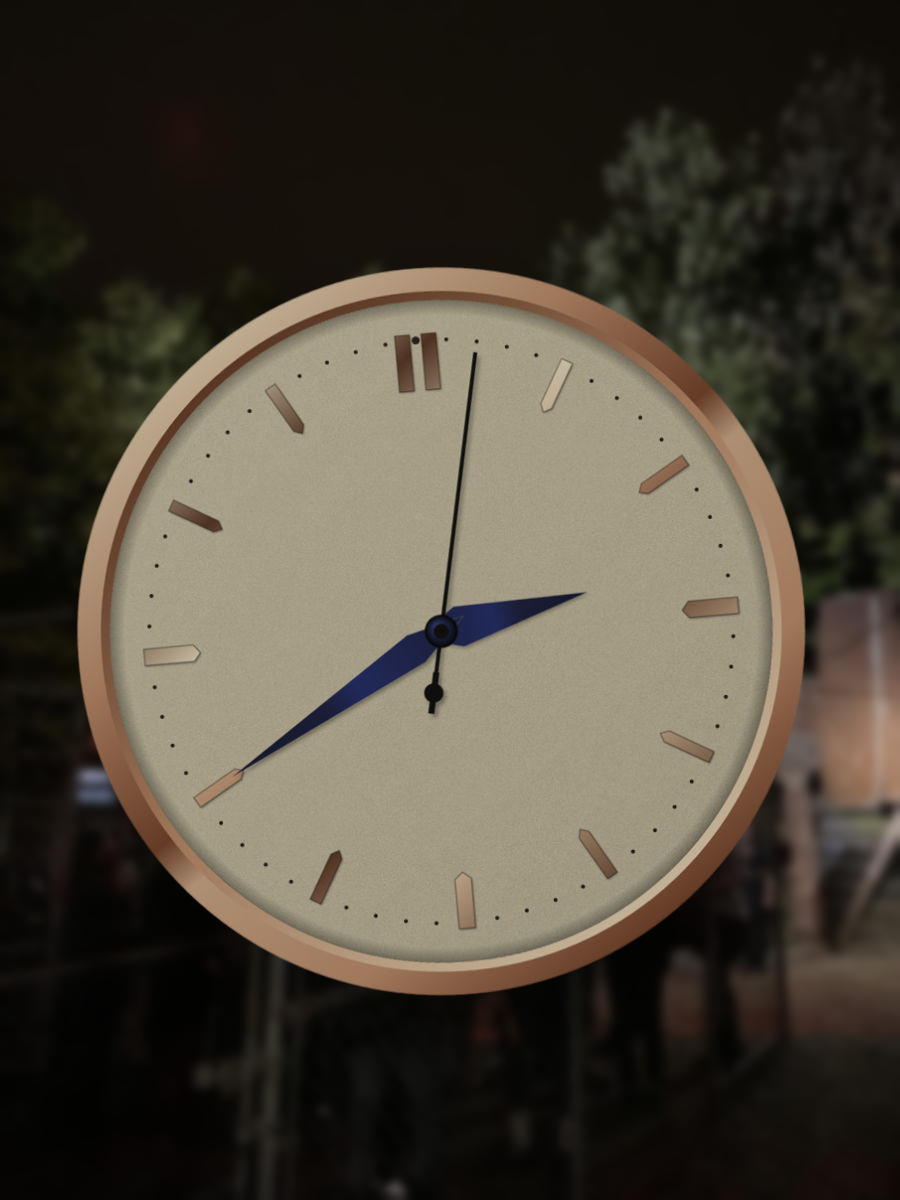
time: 2:40:02
